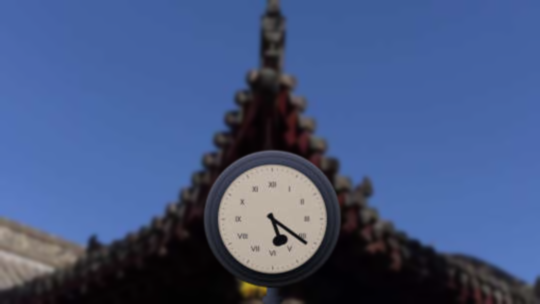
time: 5:21
